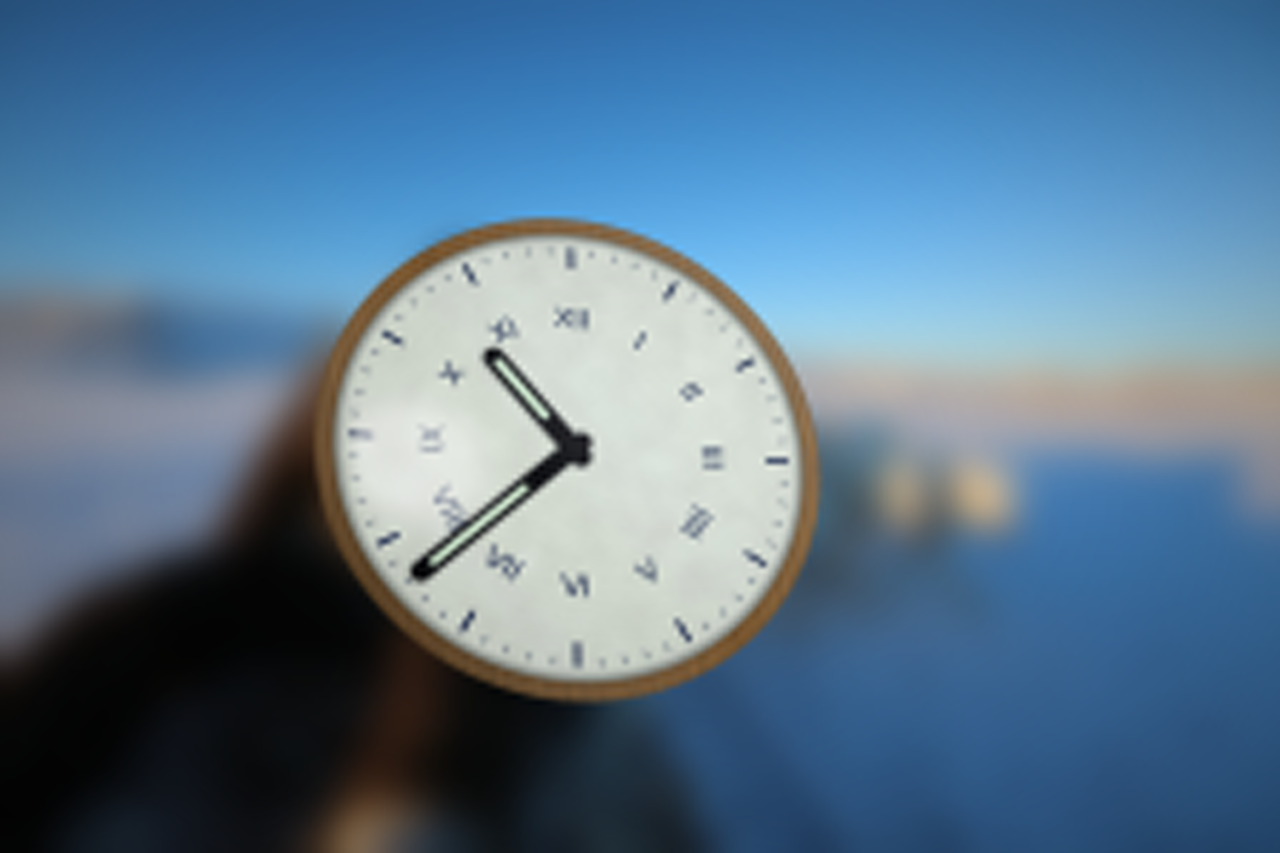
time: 10:38
